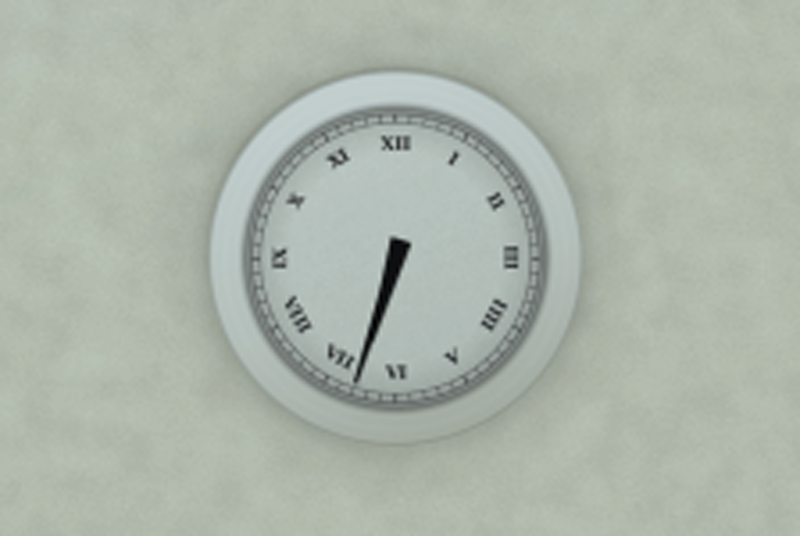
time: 6:33
